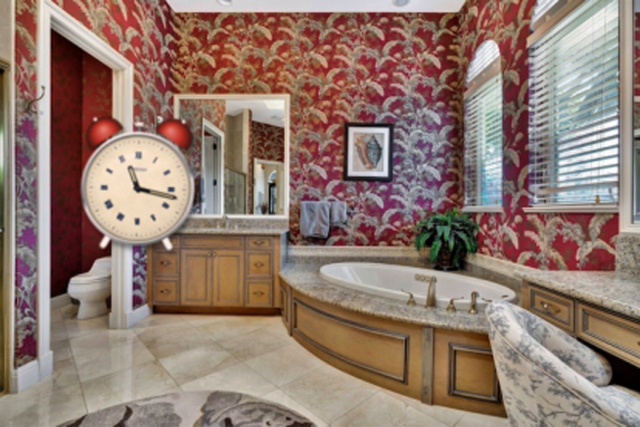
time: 11:17
